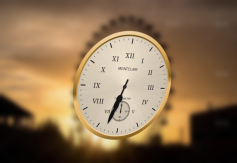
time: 6:33
